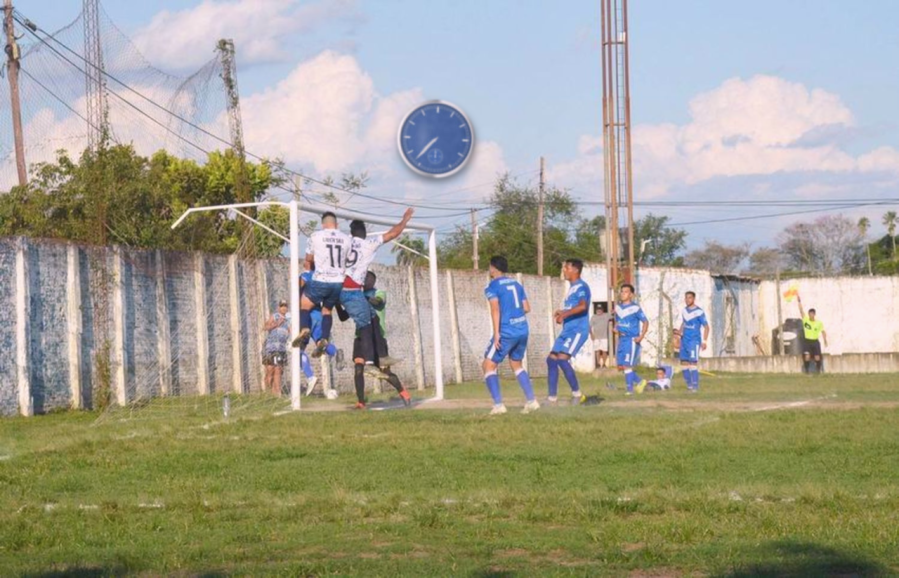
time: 7:37
